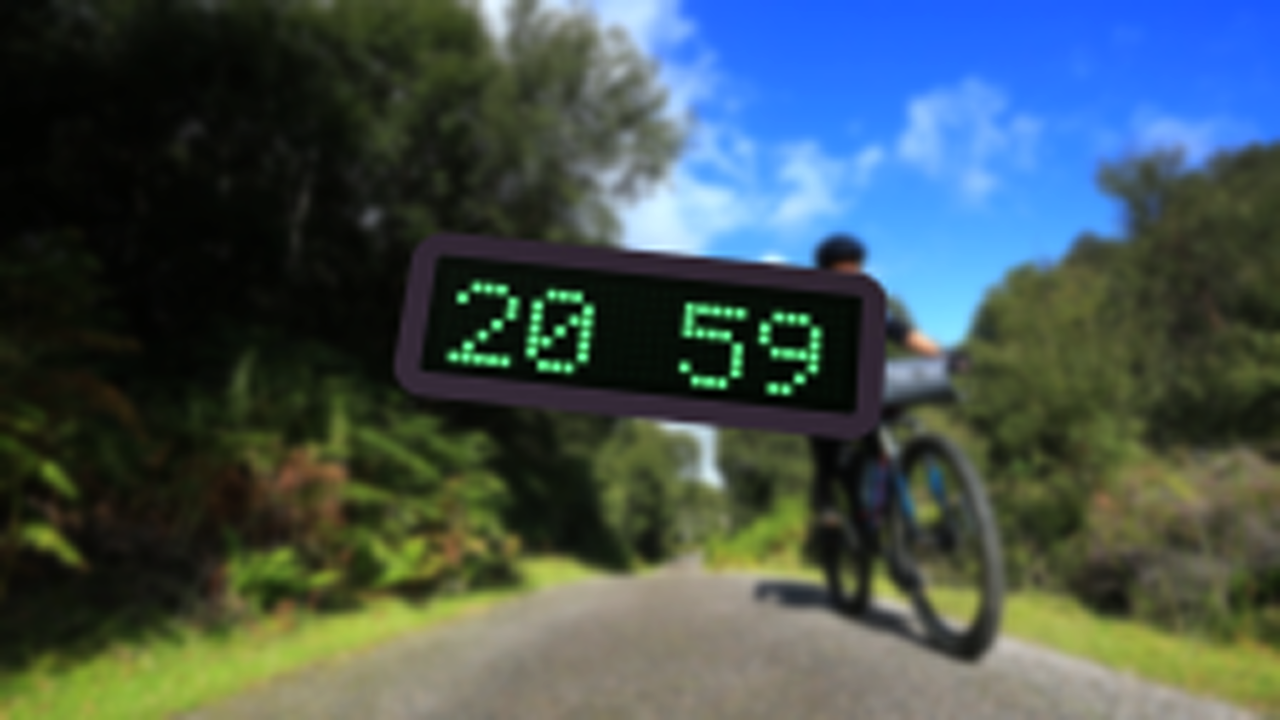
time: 20:59
